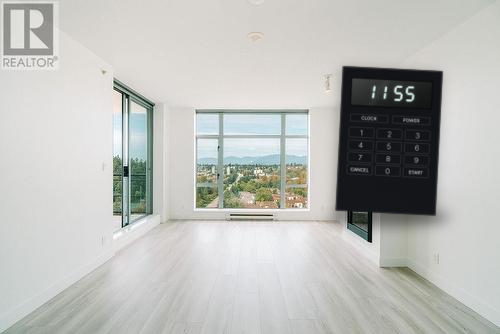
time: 11:55
